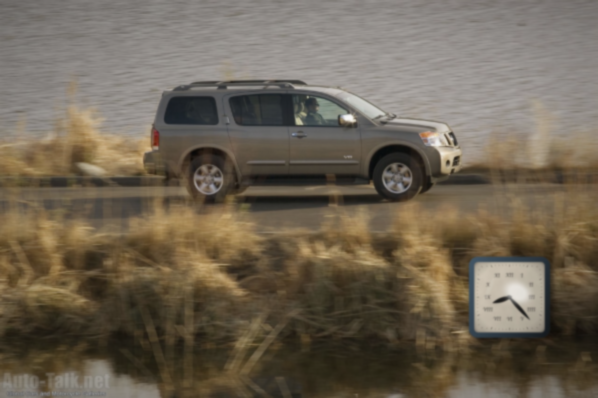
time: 8:23
